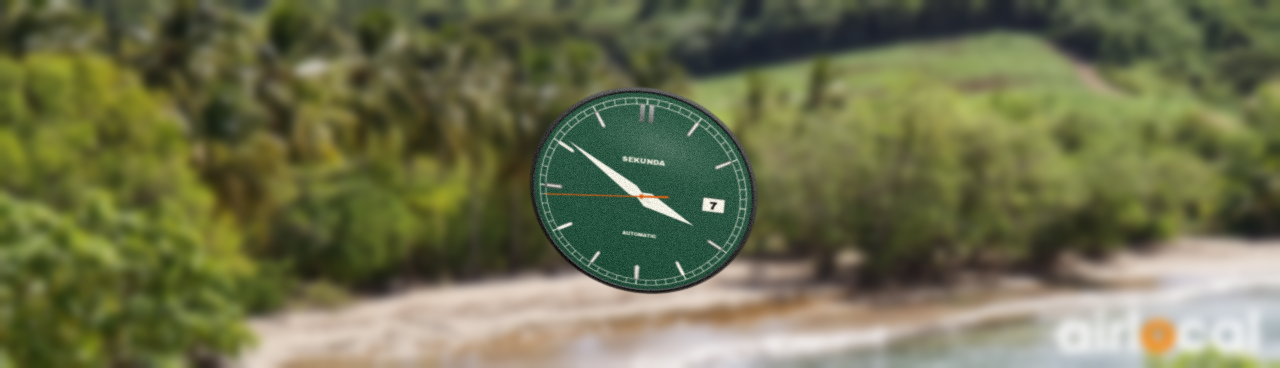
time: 3:50:44
